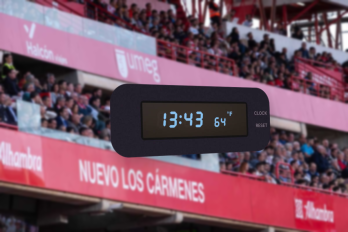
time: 13:43
